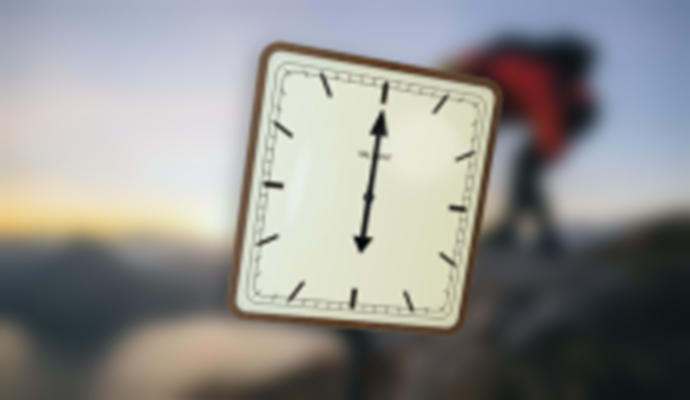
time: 6:00
